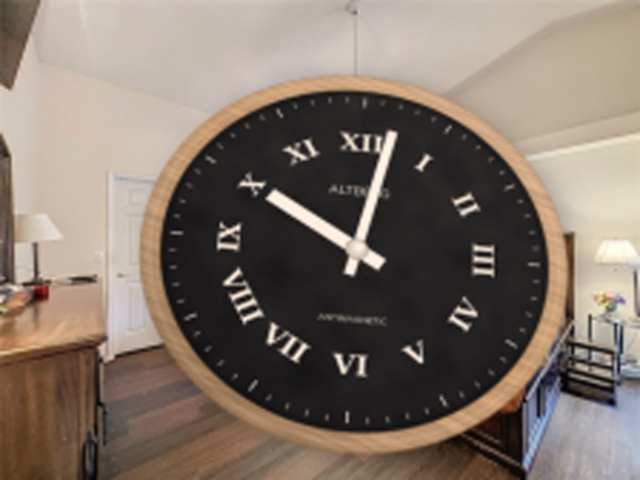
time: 10:02
